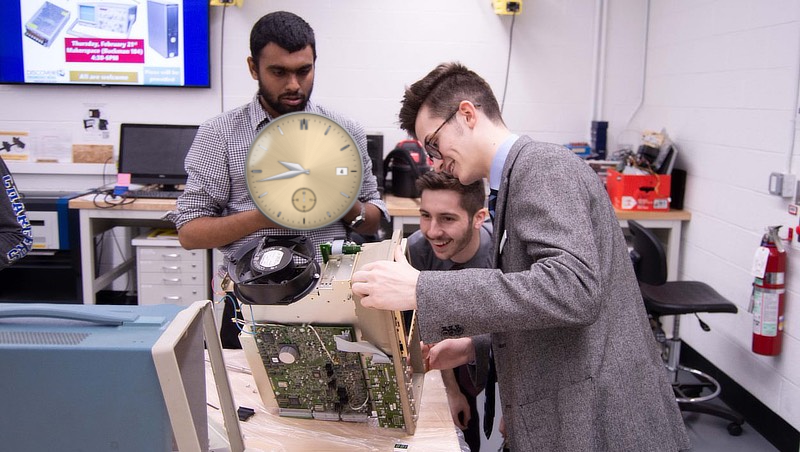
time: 9:43
